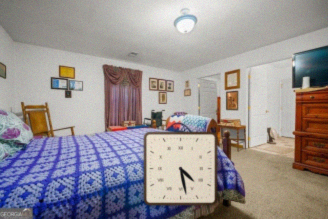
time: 4:28
